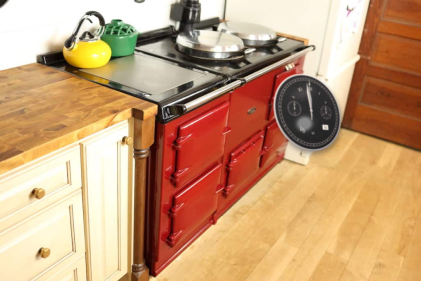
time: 11:59
